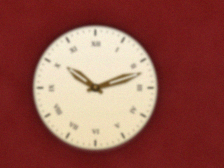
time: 10:12
